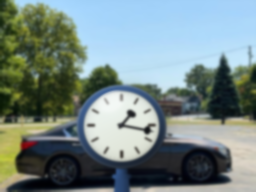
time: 1:17
